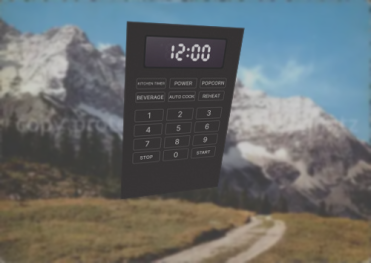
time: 12:00
